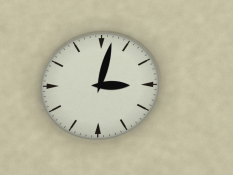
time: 3:02
